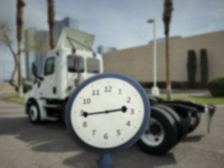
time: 2:44
